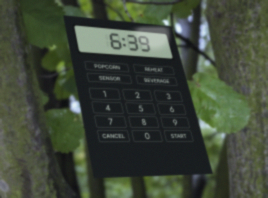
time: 6:39
